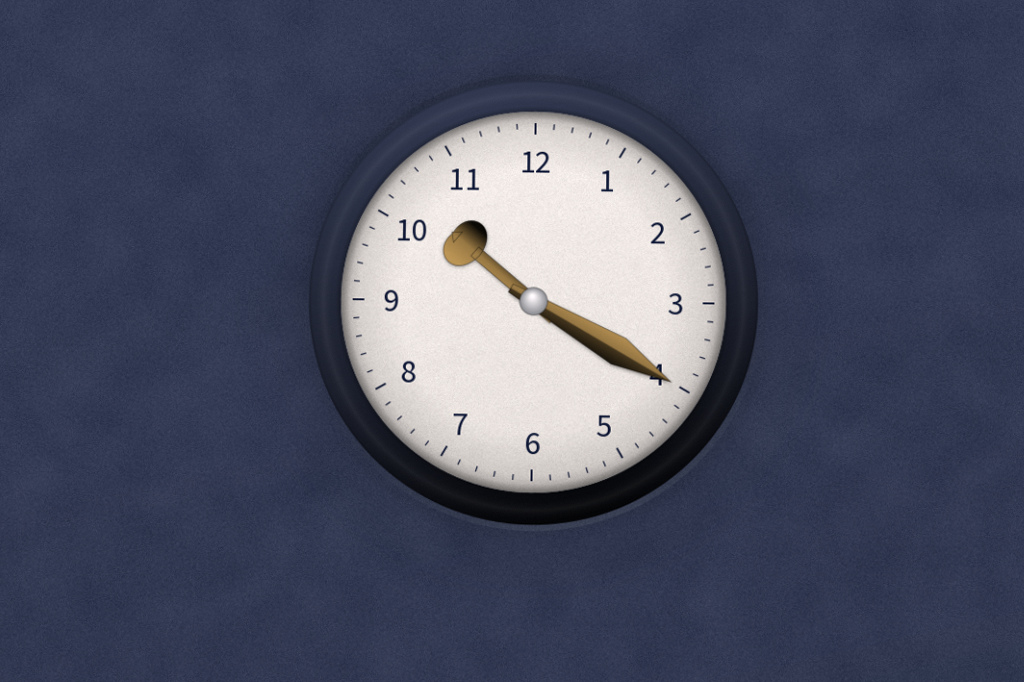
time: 10:20
